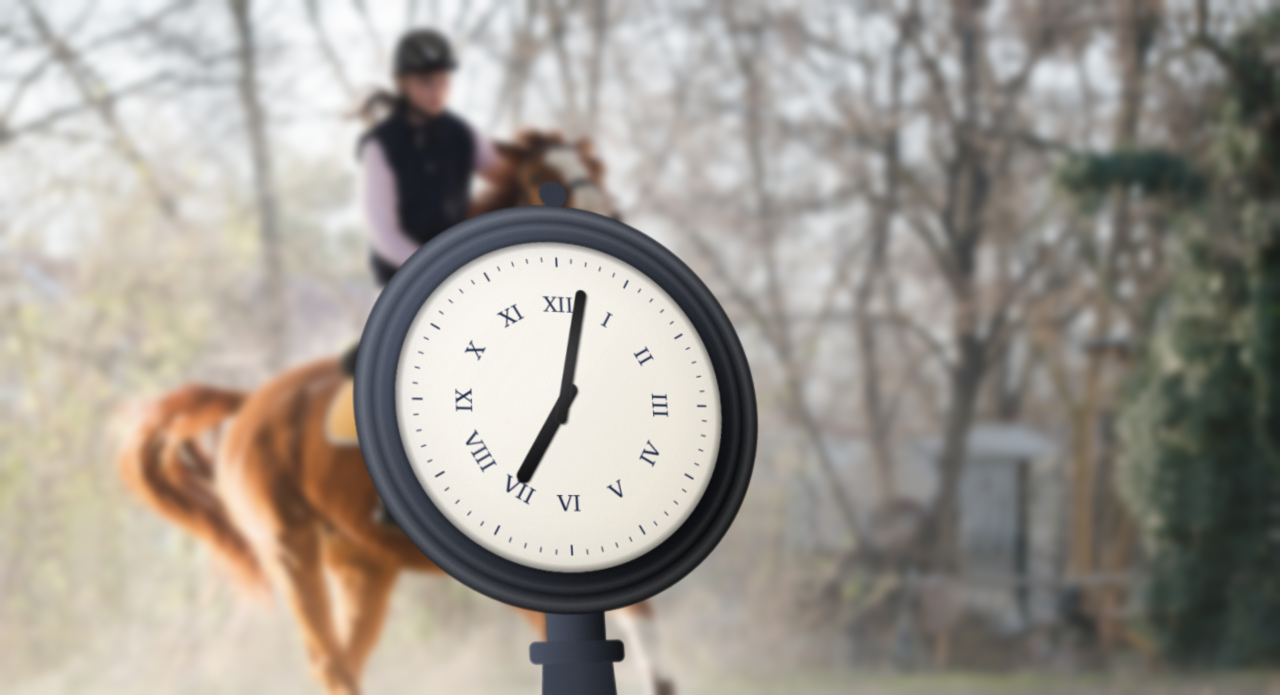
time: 7:02
